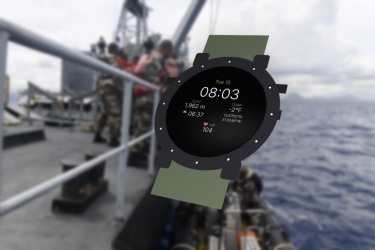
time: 8:03
